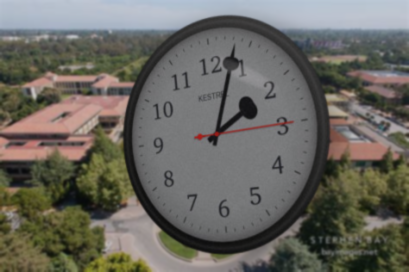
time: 2:03:15
